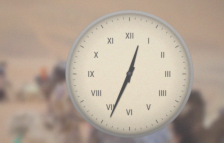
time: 12:34
